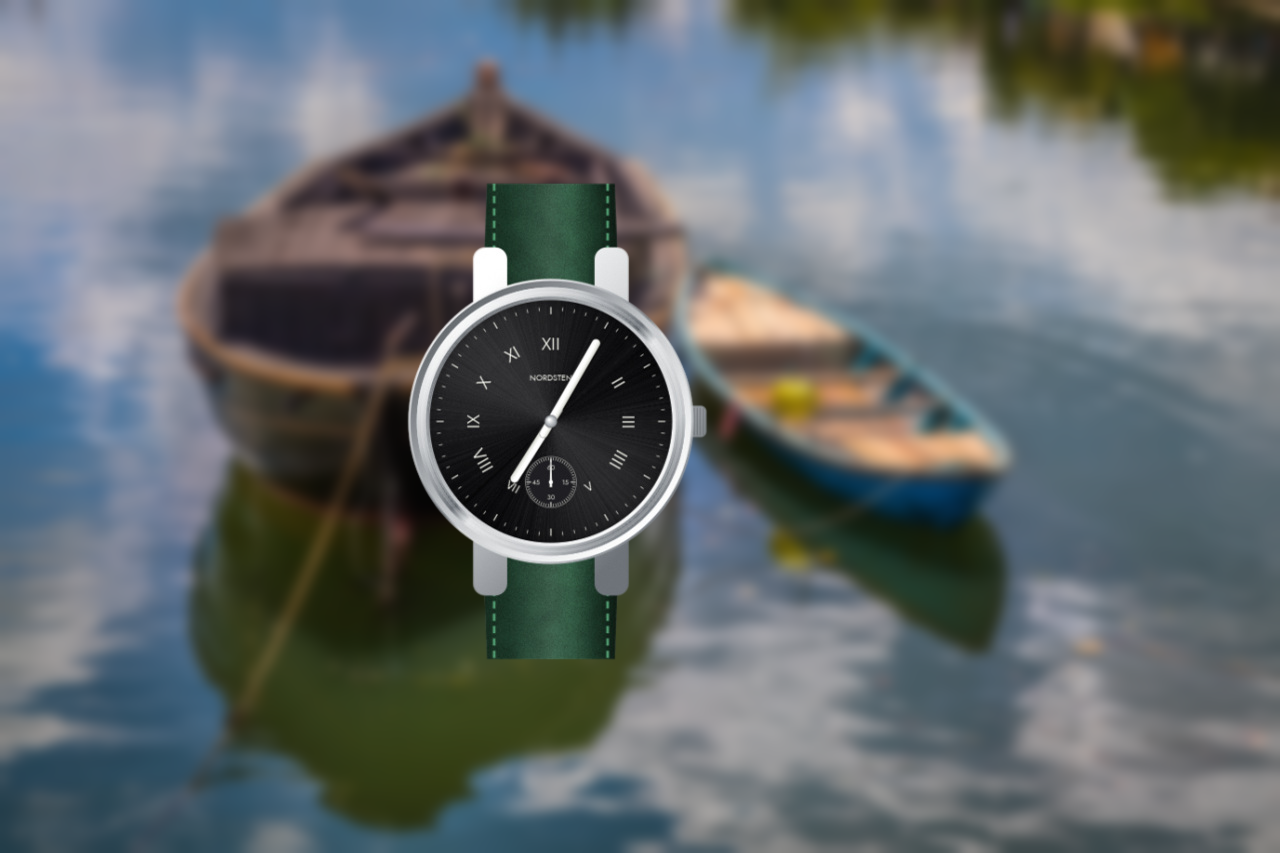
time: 7:05
